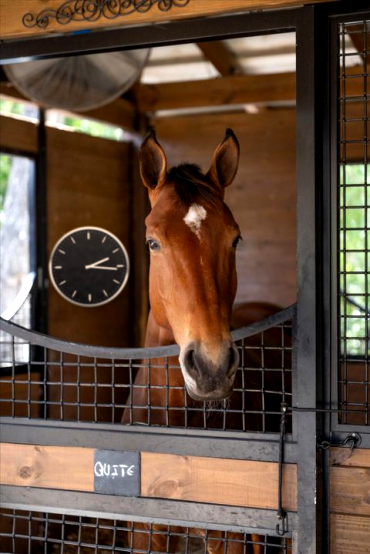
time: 2:16
